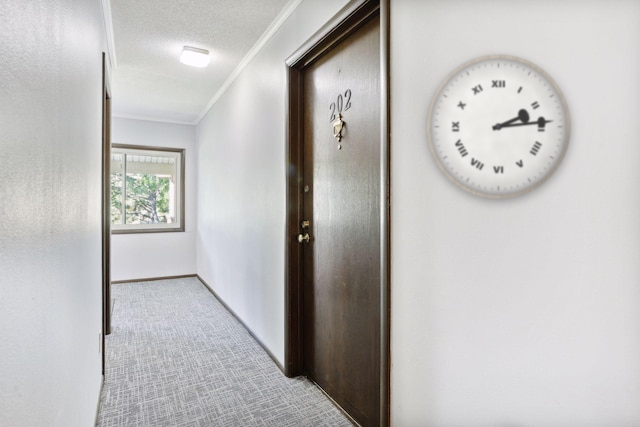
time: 2:14
